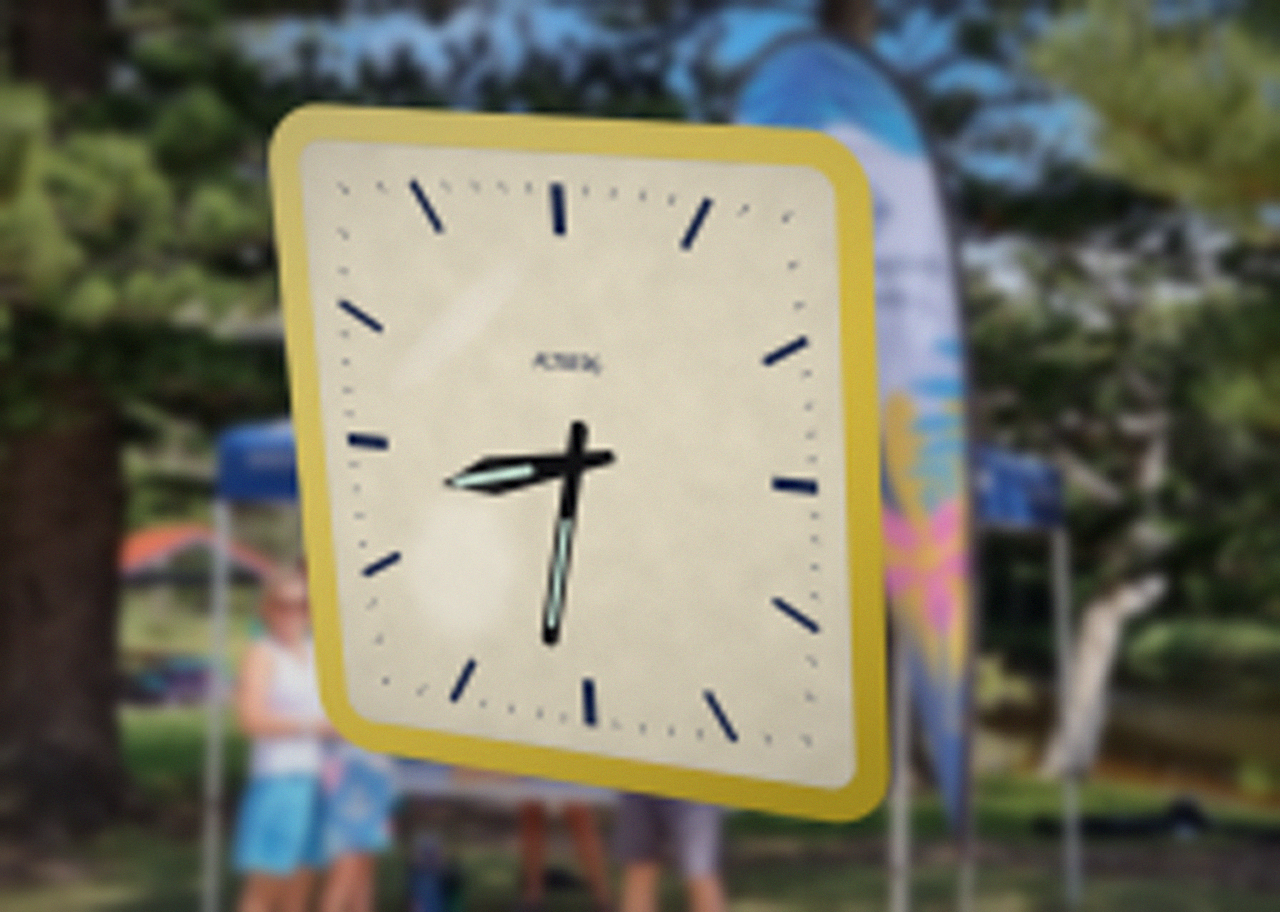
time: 8:32
